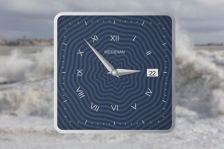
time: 2:53
